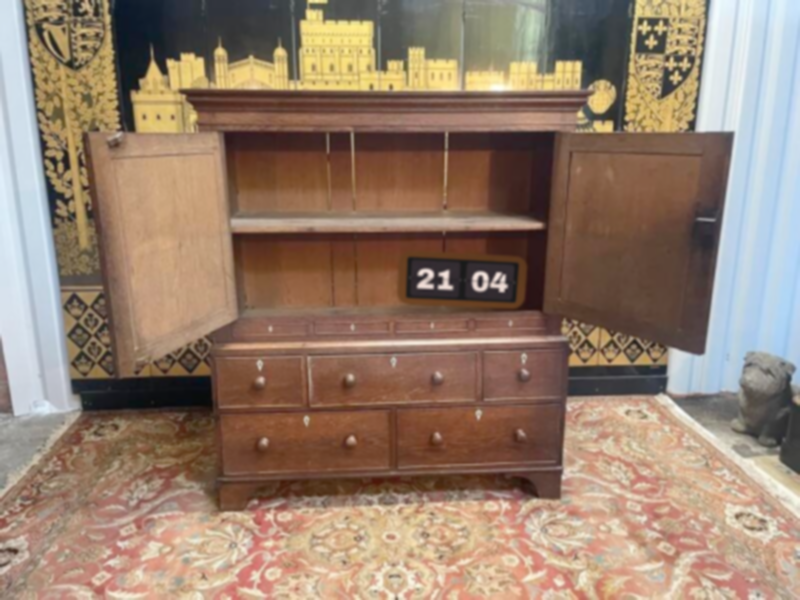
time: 21:04
